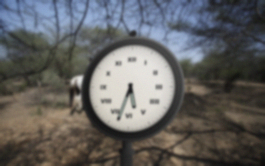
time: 5:33
